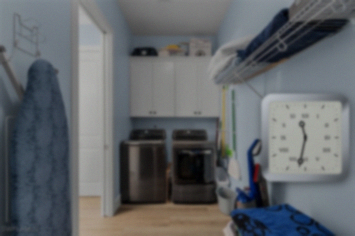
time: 11:32
